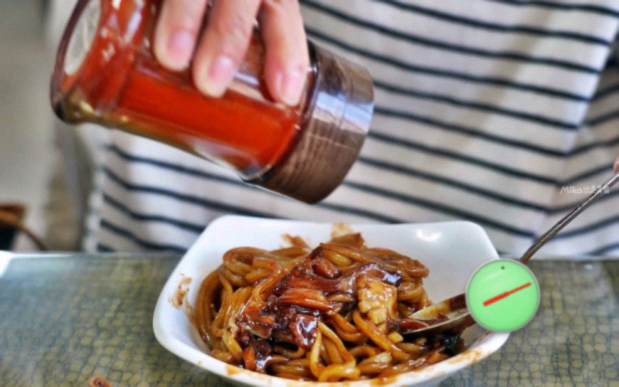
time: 8:11
